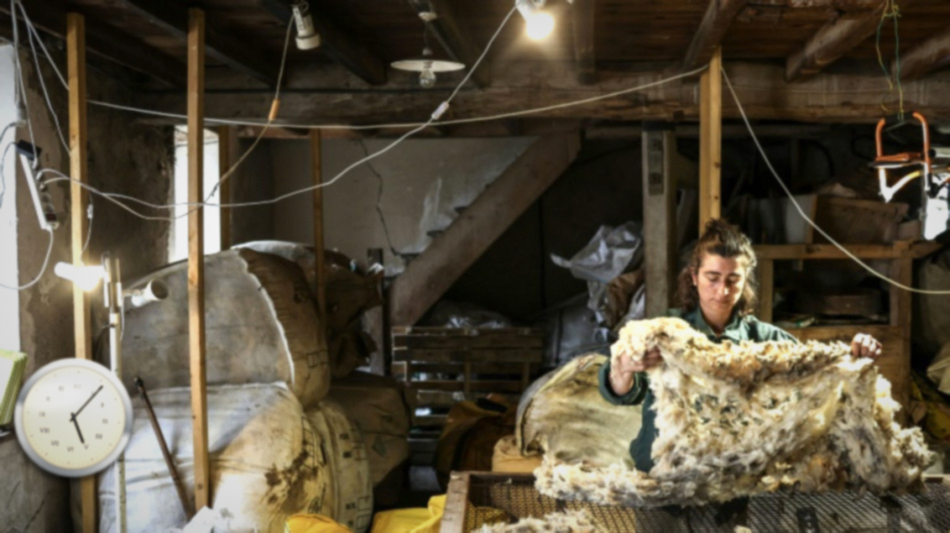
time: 5:06
